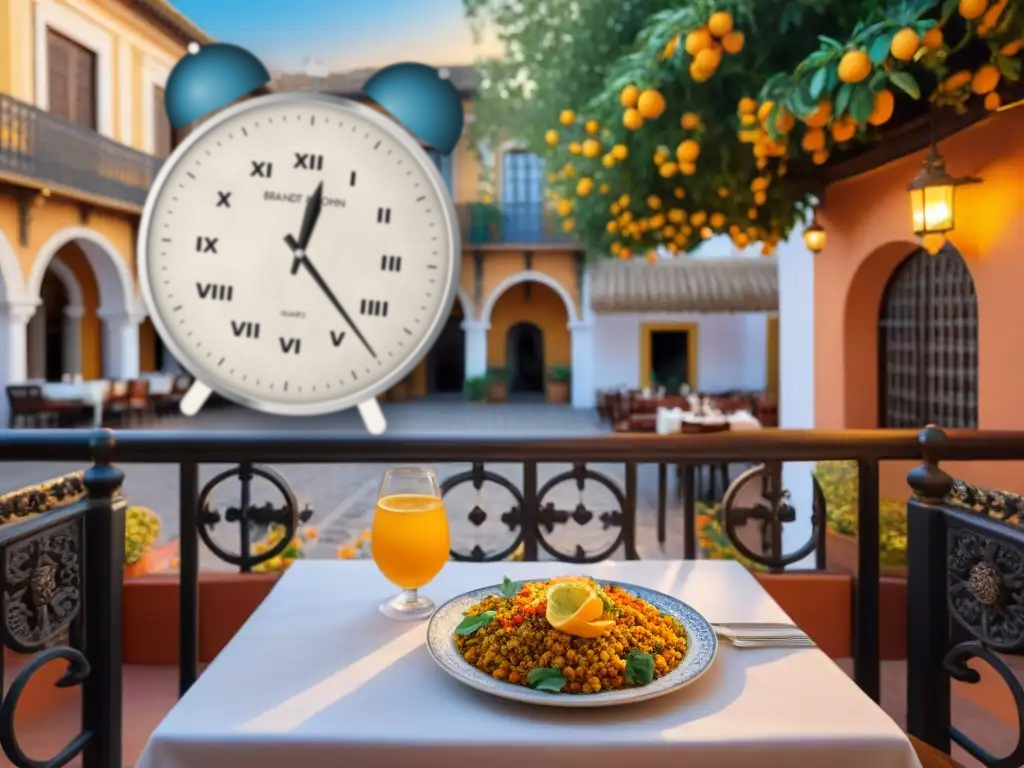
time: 12:23
